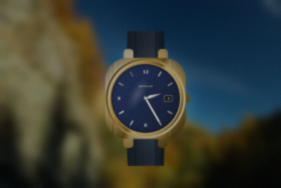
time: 2:25
